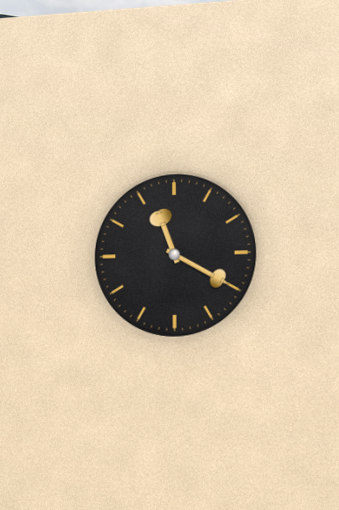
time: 11:20
